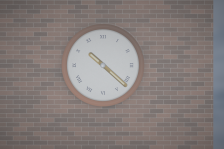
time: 10:22
